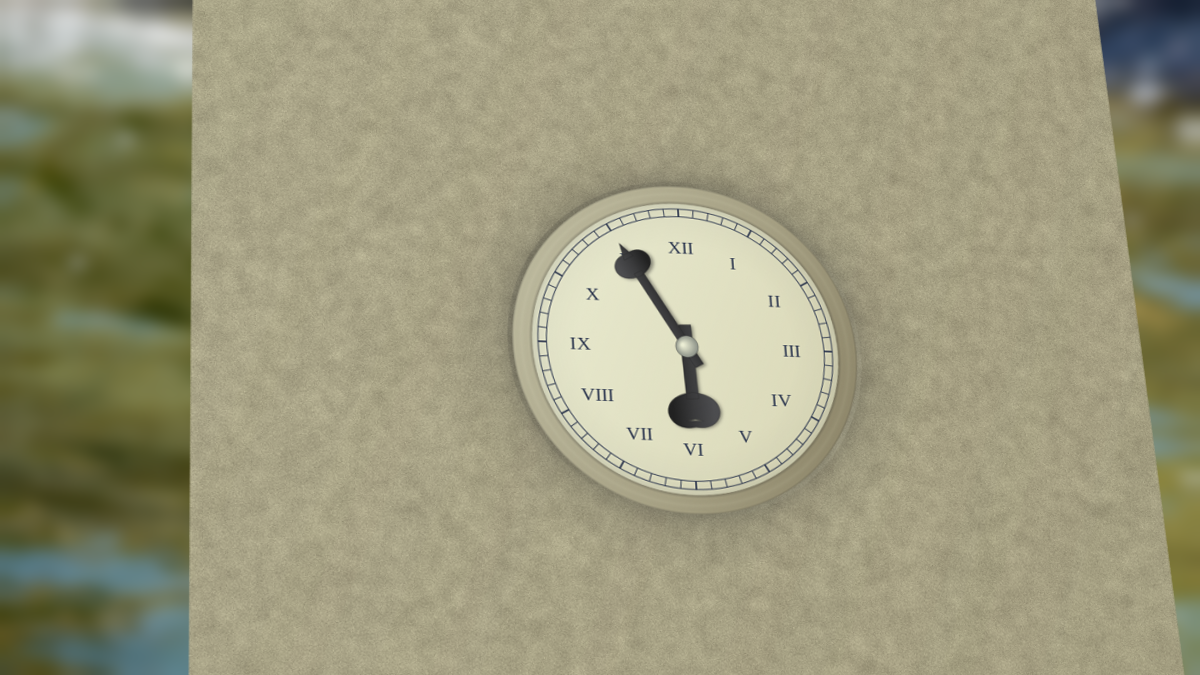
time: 5:55
